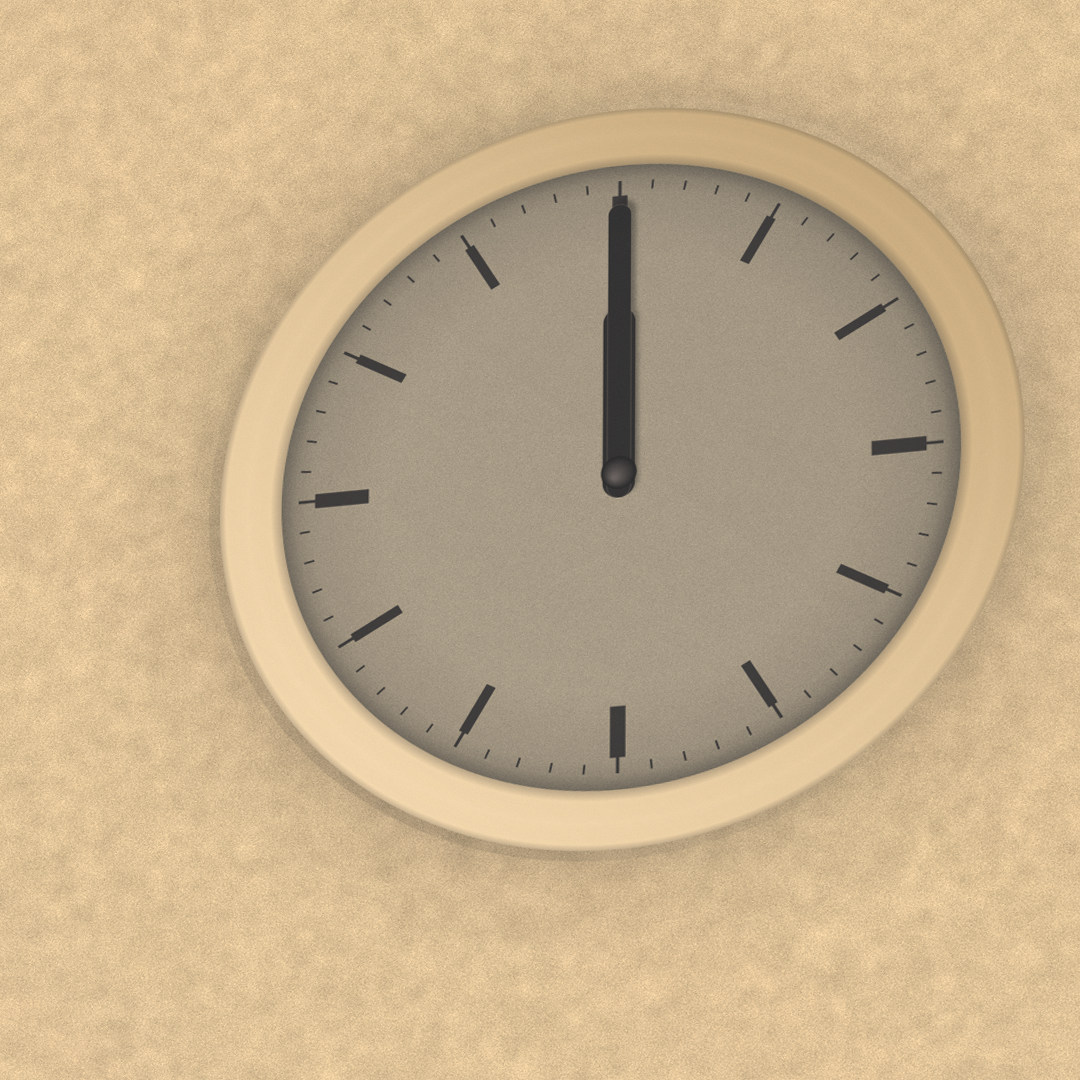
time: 12:00
